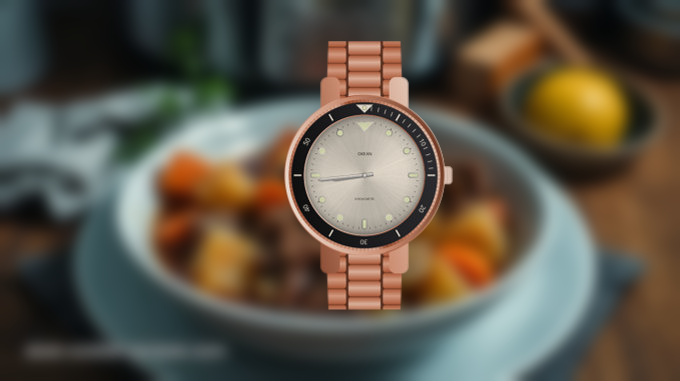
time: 8:44
